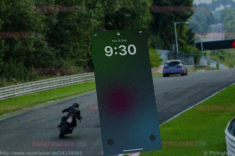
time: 9:30
